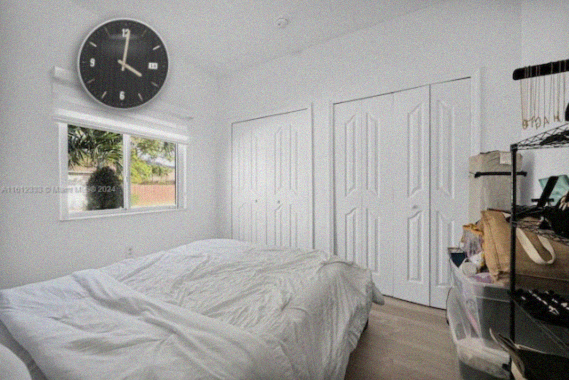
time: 4:01
